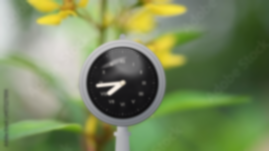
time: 7:44
